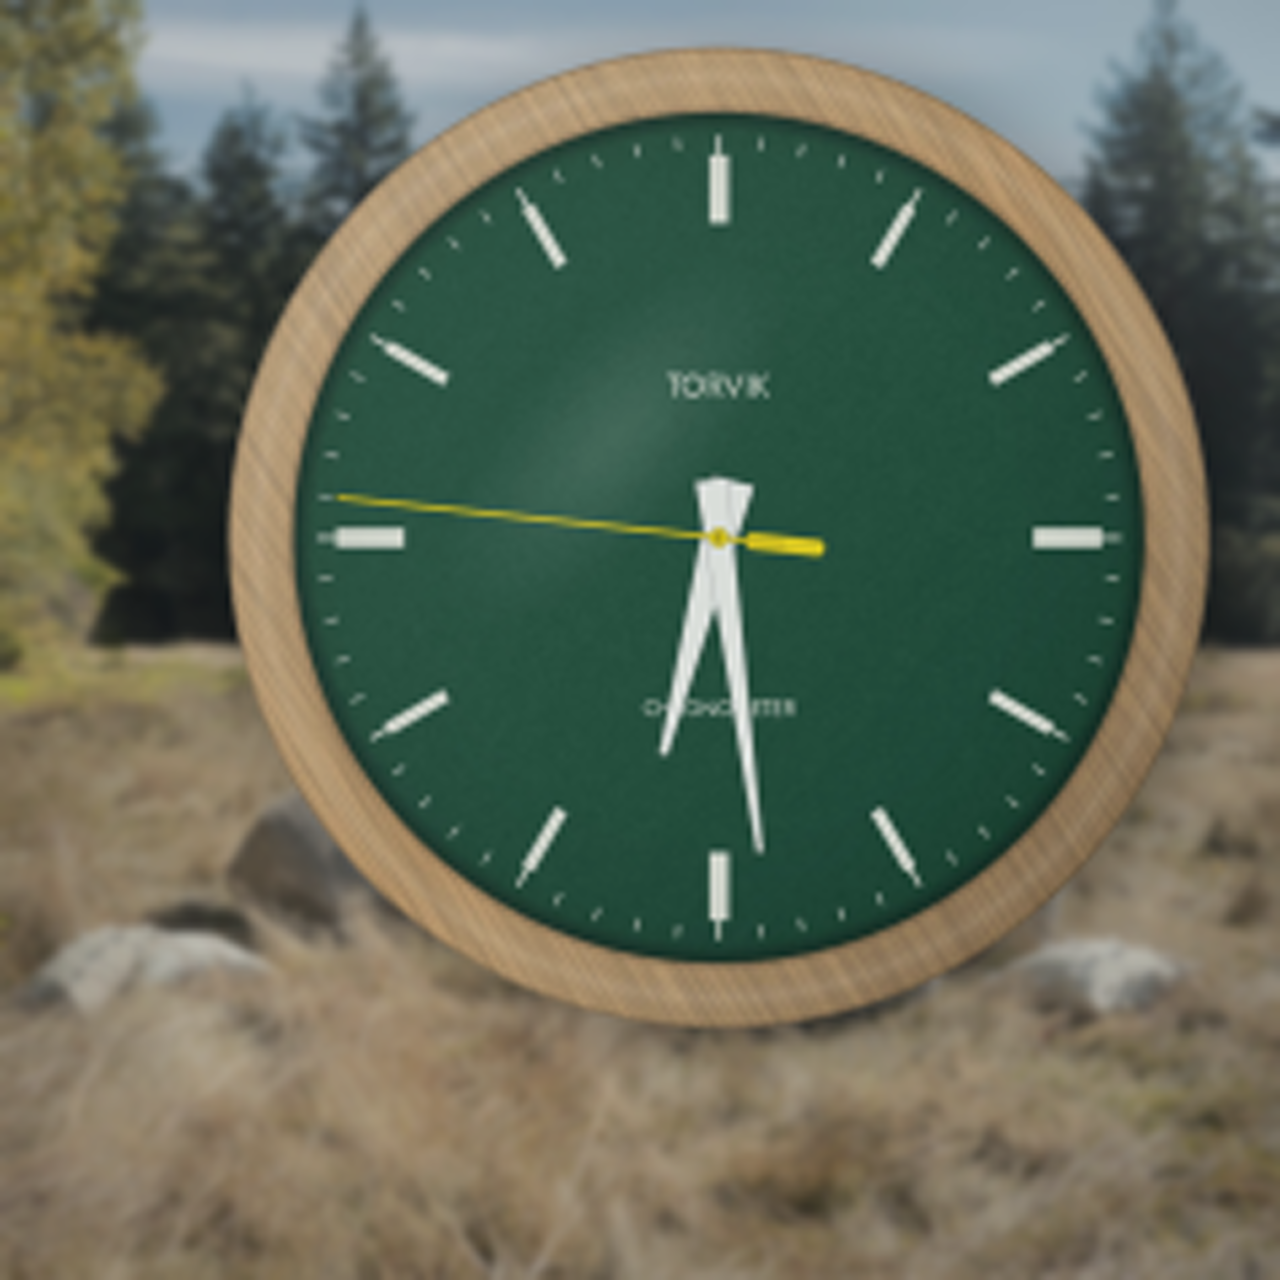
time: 6:28:46
